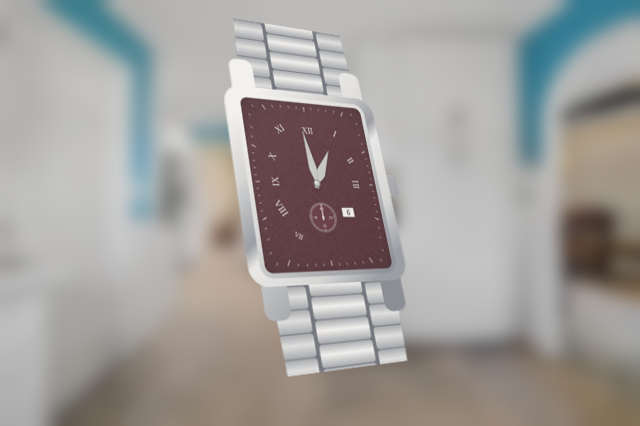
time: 12:59
